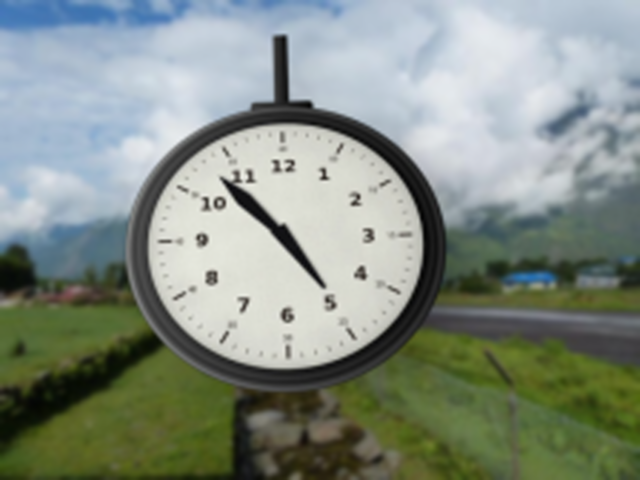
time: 4:53
